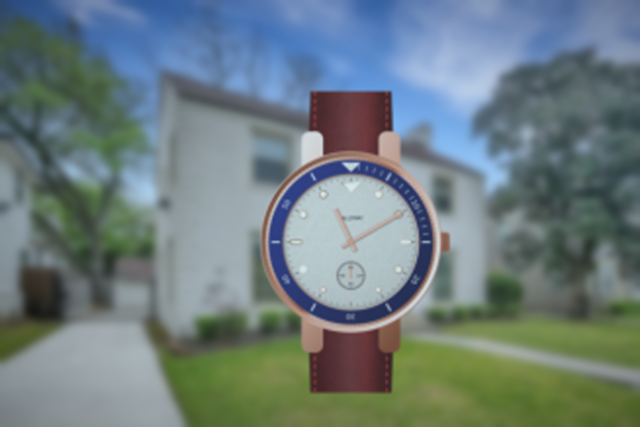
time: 11:10
